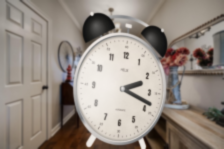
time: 2:18
